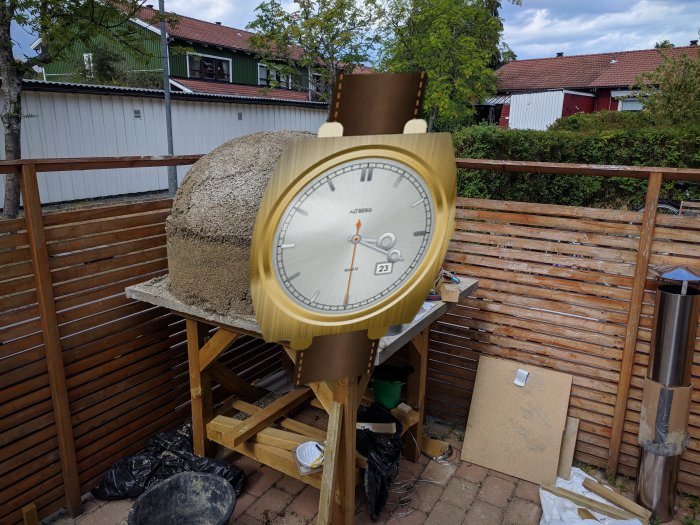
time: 3:19:30
